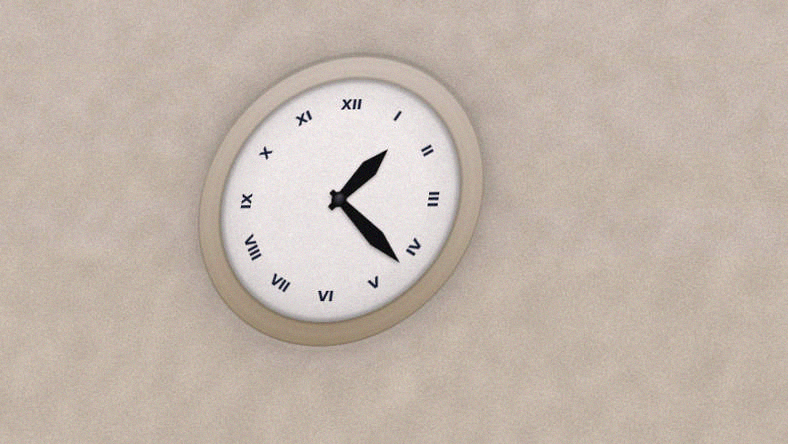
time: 1:22
